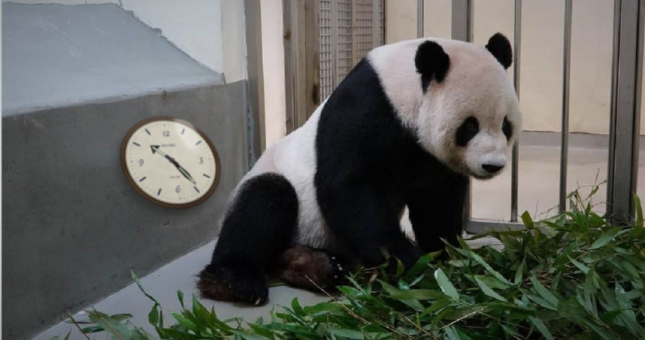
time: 10:24
